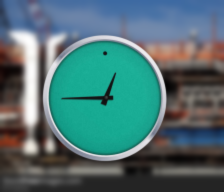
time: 12:45
